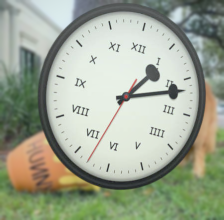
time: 1:11:33
